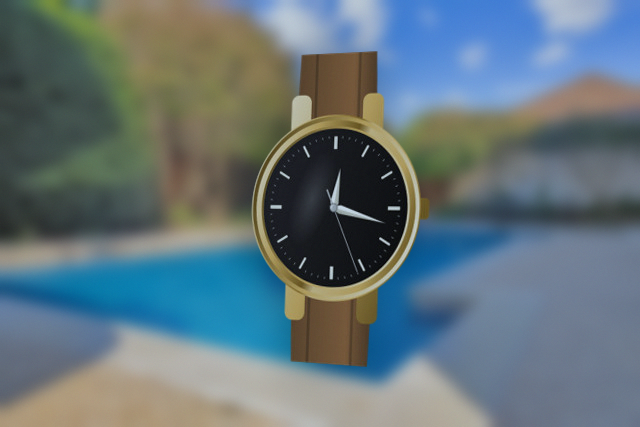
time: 12:17:26
